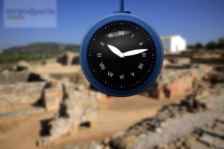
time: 10:13
